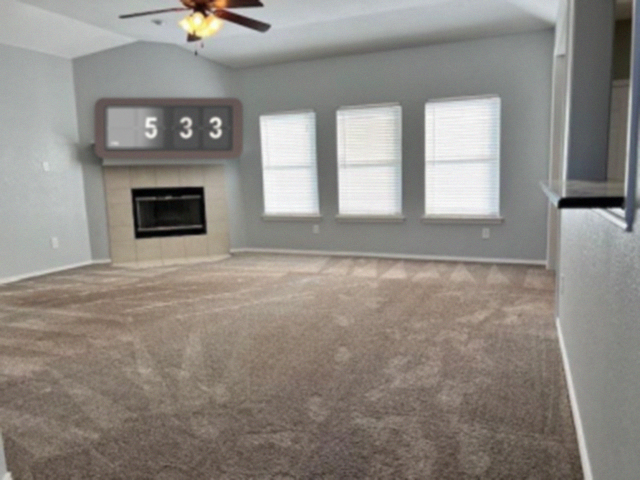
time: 5:33
